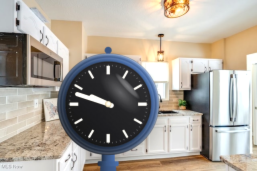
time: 9:48
